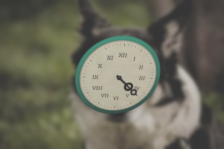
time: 4:22
